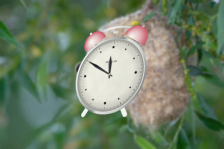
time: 11:50
